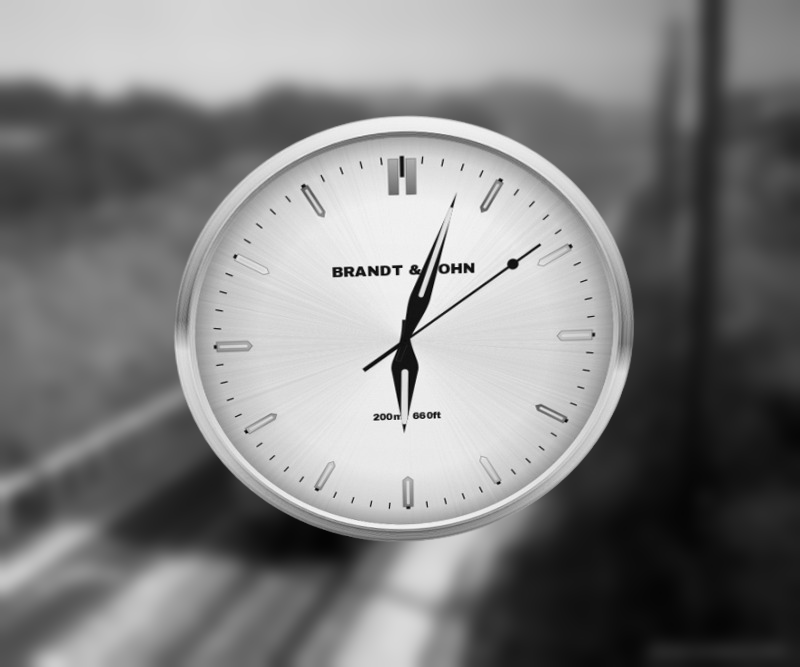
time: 6:03:09
